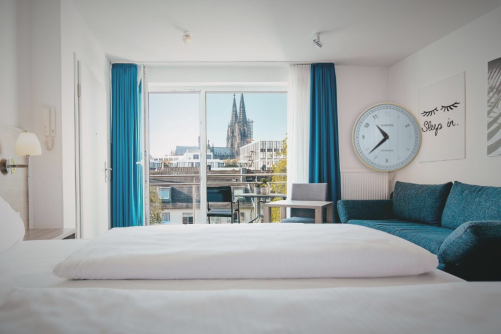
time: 10:38
